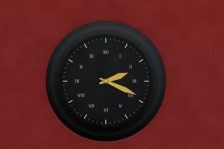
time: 2:19
